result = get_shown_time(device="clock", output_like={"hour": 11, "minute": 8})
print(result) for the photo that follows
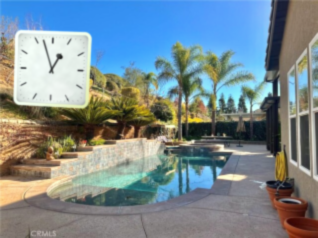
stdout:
{"hour": 12, "minute": 57}
